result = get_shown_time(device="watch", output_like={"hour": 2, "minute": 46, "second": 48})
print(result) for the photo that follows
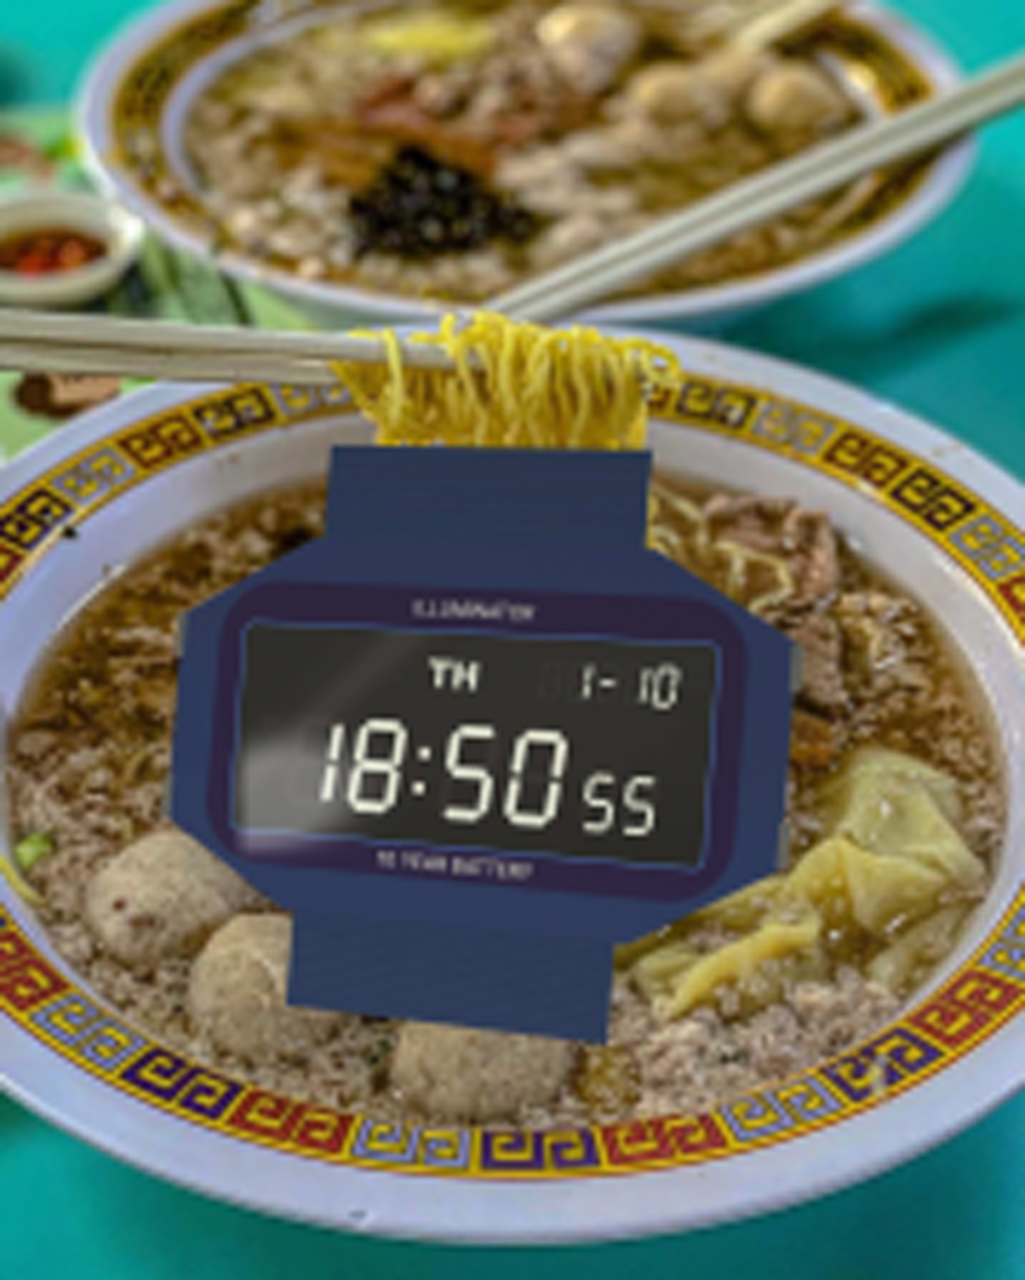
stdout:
{"hour": 18, "minute": 50, "second": 55}
